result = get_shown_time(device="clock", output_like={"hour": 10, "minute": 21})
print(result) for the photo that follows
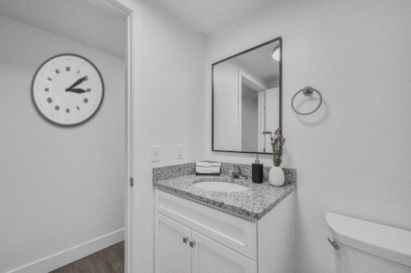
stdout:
{"hour": 3, "minute": 9}
